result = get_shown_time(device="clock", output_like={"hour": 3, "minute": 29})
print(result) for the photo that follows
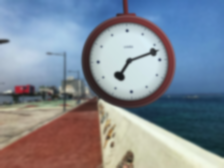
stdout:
{"hour": 7, "minute": 12}
